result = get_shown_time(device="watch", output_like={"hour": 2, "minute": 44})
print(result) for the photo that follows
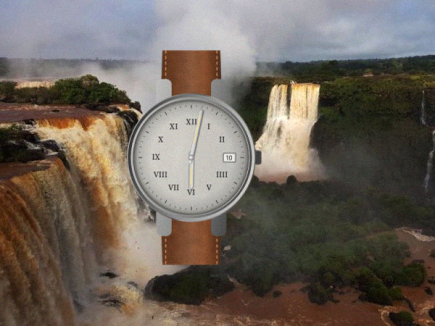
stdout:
{"hour": 6, "minute": 2}
